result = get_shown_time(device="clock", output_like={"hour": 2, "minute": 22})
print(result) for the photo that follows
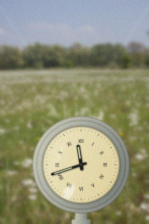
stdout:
{"hour": 11, "minute": 42}
